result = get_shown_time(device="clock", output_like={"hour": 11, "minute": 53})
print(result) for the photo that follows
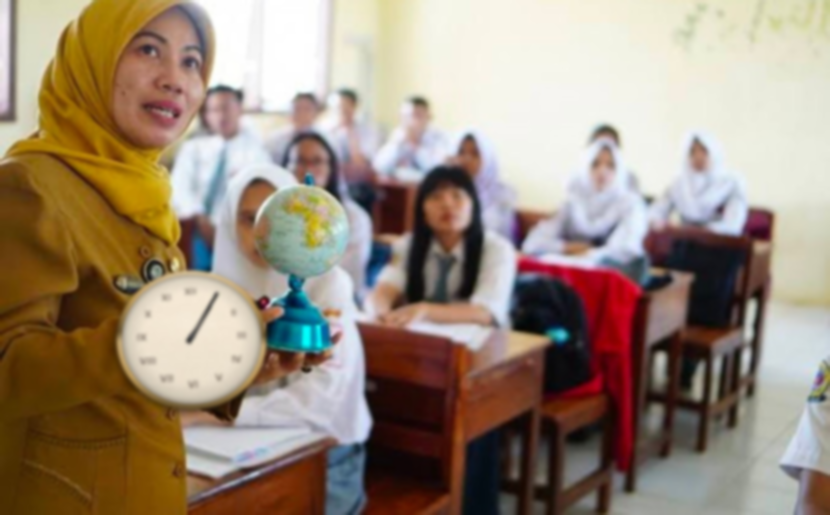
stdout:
{"hour": 1, "minute": 5}
